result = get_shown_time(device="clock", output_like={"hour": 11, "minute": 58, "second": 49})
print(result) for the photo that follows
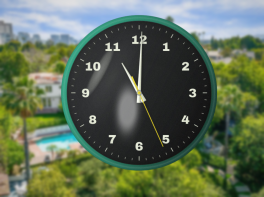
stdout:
{"hour": 11, "minute": 0, "second": 26}
